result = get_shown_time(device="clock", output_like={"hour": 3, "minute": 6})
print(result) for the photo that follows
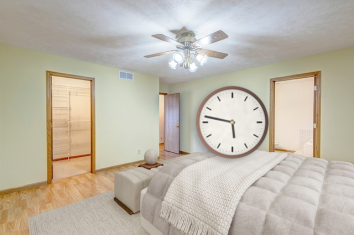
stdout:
{"hour": 5, "minute": 47}
